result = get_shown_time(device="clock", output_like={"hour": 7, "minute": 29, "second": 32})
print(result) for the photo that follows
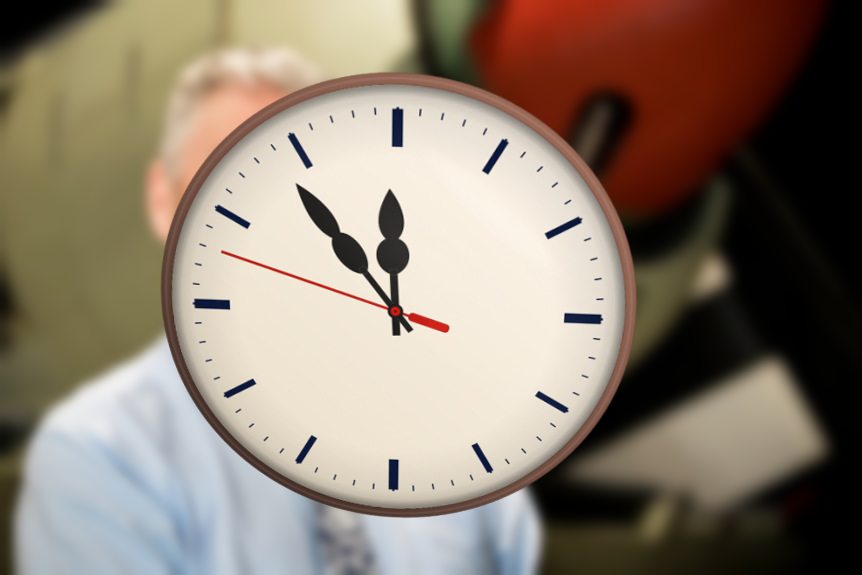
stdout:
{"hour": 11, "minute": 53, "second": 48}
